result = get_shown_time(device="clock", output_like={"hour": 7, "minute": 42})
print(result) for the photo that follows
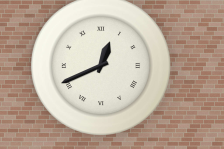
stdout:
{"hour": 12, "minute": 41}
